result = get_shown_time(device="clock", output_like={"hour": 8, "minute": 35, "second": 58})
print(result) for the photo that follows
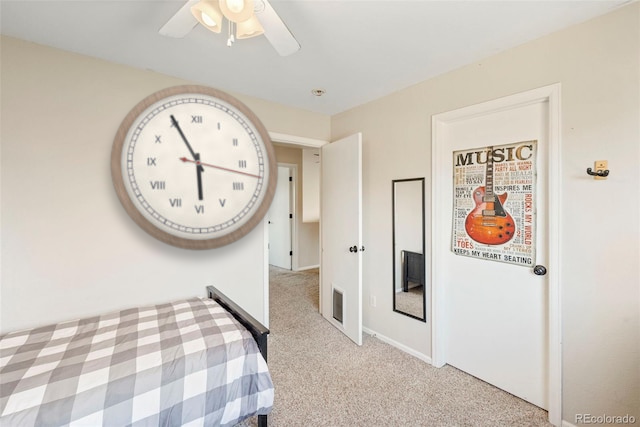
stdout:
{"hour": 5, "minute": 55, "second": 17}
